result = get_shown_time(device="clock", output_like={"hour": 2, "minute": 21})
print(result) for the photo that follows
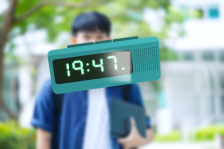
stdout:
{"hour": 19, "minute": 47}
